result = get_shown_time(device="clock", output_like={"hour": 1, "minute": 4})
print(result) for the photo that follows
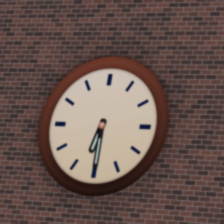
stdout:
{"hour": 6, "minute": 30}
